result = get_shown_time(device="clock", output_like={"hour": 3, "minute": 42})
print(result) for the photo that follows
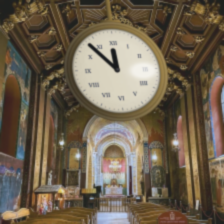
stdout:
{"hour": 11, "minute": 53}
